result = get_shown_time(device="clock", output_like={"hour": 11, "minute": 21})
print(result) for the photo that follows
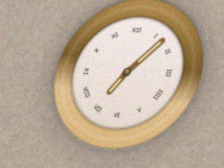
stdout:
{"hour": 7, "minute": 7}
